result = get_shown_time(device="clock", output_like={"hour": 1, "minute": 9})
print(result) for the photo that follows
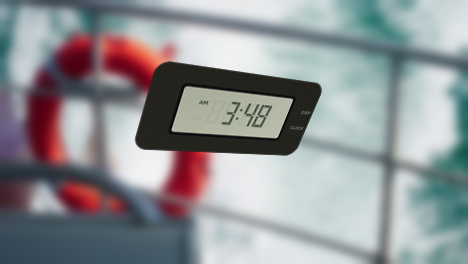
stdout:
{"hour": 3, "minute": 48}
